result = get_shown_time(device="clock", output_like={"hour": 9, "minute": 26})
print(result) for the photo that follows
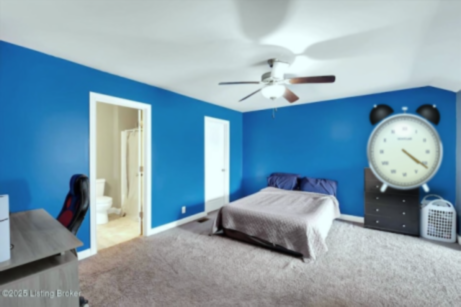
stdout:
{"hour": 4, "minute": 21}
